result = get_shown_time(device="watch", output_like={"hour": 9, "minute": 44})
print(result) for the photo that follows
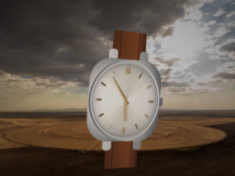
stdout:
{"hour": 5, "minute": 54}
